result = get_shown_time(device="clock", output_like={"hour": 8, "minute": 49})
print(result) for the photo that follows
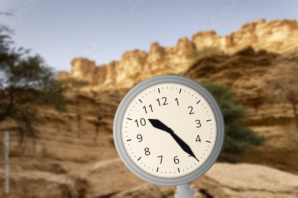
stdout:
{"hour": 10, "minute": 25}
